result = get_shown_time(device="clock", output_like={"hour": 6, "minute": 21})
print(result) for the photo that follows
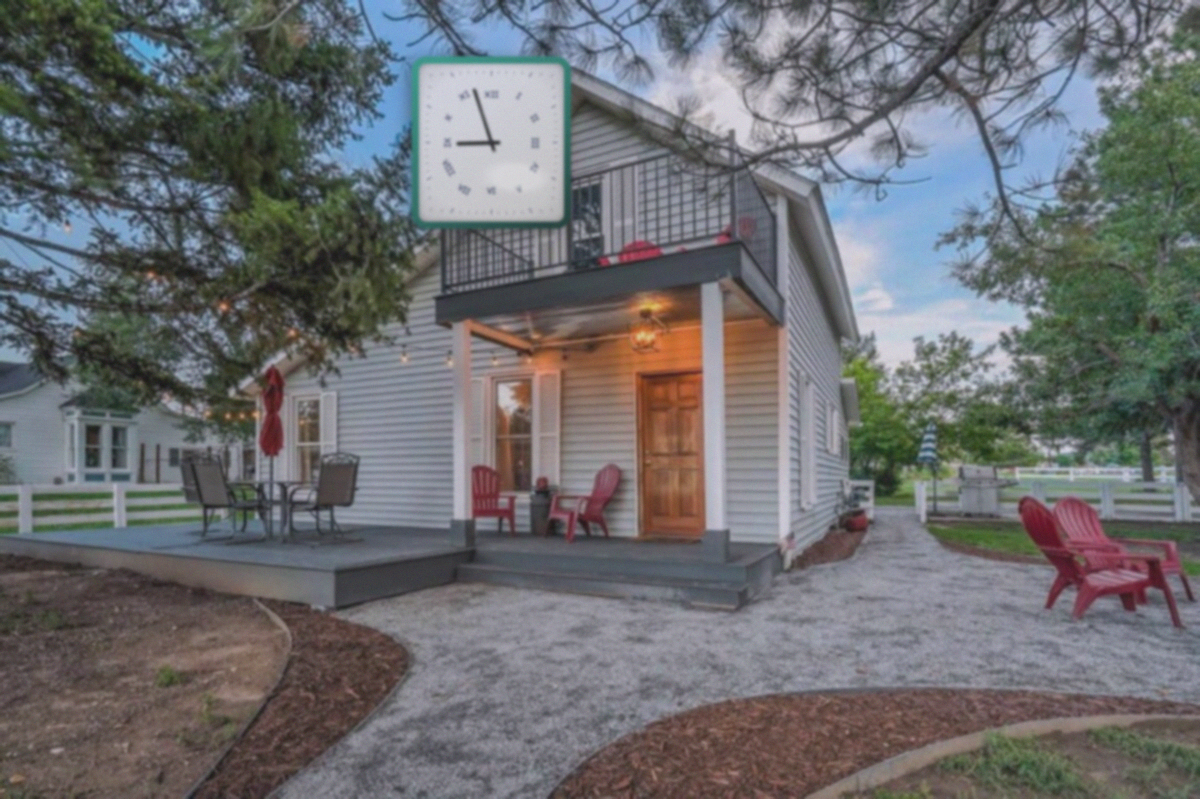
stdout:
{"hour": 8, "minute": 57}
